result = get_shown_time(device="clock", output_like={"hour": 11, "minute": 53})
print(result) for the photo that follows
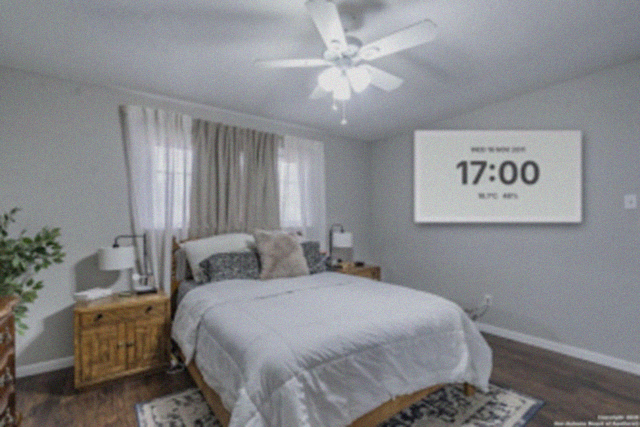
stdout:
{"hour": 17, "minute": 0}
